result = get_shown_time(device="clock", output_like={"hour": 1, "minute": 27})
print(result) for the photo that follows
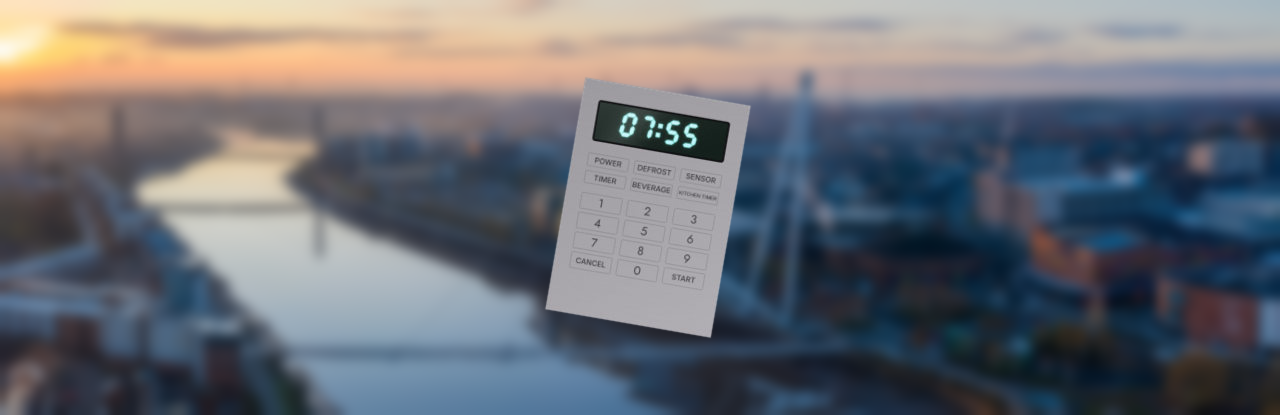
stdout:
{"hour": 7, "minute": 55}
